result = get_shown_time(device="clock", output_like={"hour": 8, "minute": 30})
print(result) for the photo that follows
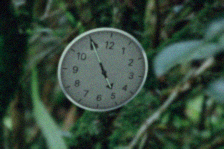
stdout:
{"hour": 4, "minute": 55}
